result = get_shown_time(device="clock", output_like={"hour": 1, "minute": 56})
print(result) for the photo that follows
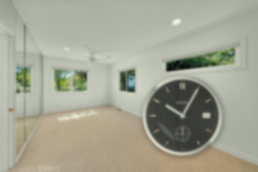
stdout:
{"hour": 10, "minute": 5}
